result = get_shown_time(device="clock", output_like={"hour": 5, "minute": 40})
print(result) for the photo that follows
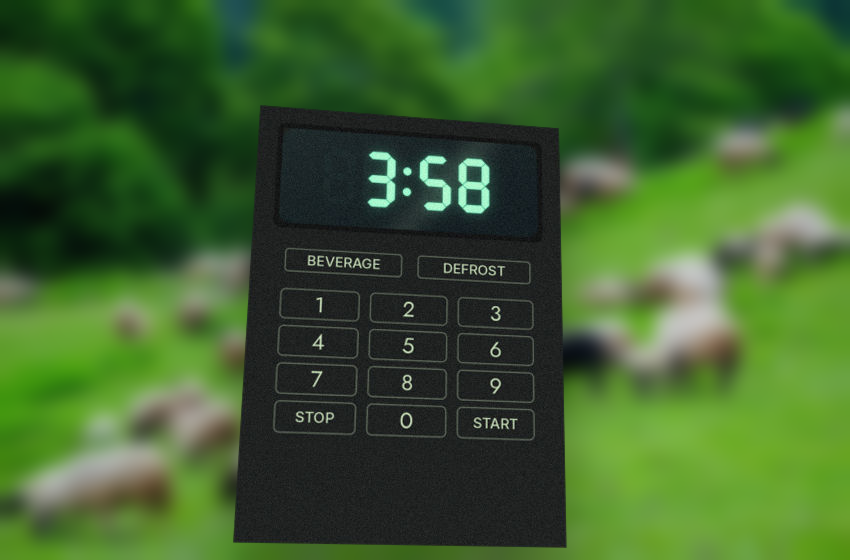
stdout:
{"hour": 3, "minute": 58}
